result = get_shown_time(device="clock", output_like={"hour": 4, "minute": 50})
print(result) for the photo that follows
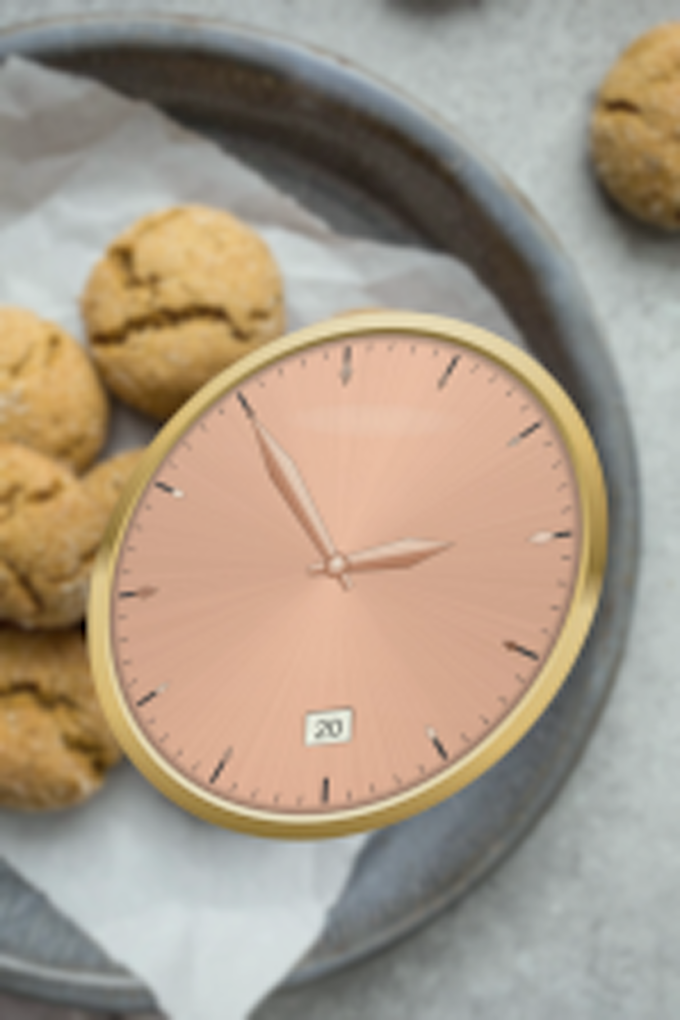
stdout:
{"hour": 2, "minute": 55}
